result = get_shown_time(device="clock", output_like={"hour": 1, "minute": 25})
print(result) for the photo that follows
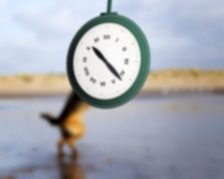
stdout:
{"hour": 10, "minute": 22}
